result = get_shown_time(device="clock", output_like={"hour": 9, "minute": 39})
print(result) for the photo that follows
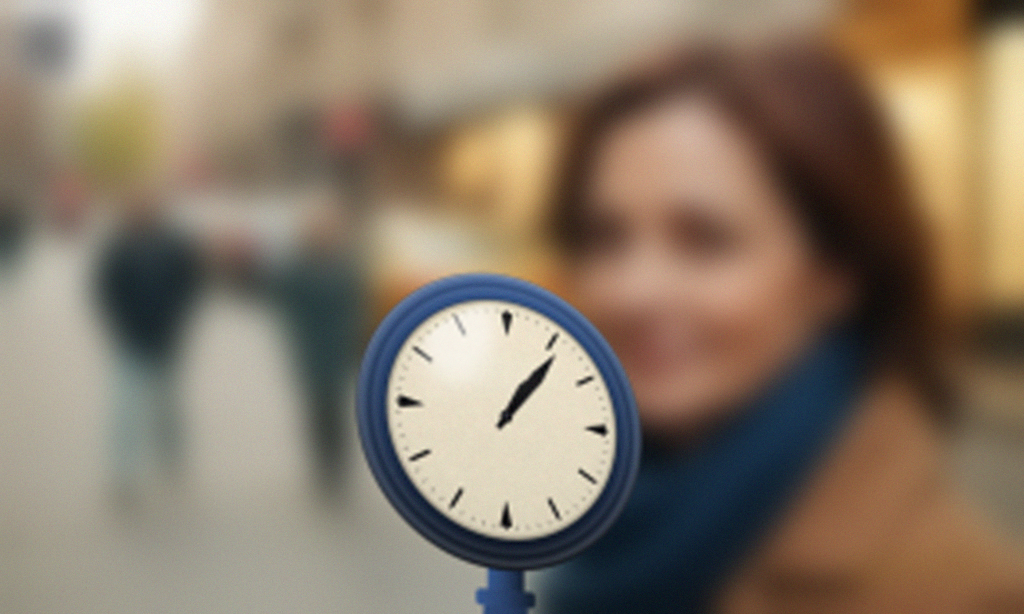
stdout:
{"hour": 1, "minute": 6}
